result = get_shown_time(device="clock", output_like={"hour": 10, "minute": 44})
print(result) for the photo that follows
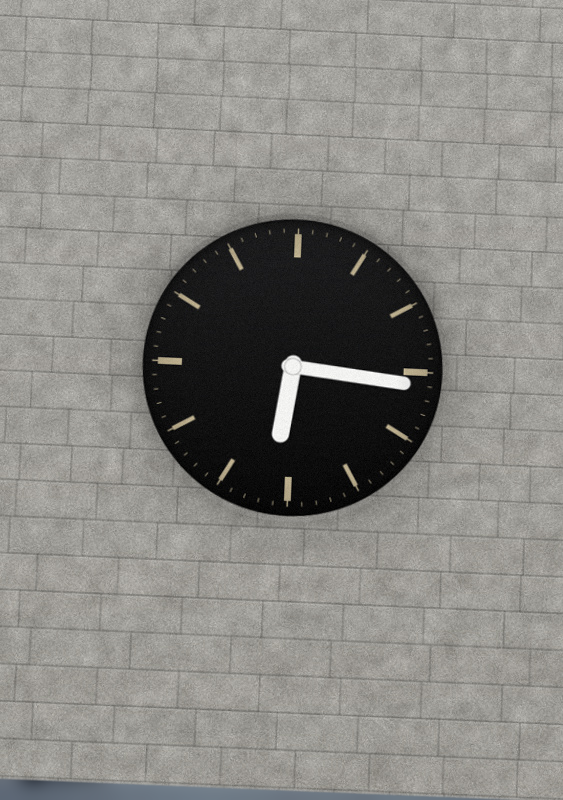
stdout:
{"hour": 6, "minute": 16}
